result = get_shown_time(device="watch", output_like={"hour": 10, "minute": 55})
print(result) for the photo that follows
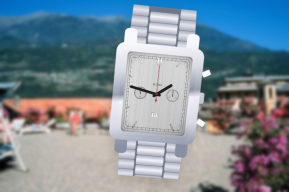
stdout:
{"hour": 1, "minute": 47}
